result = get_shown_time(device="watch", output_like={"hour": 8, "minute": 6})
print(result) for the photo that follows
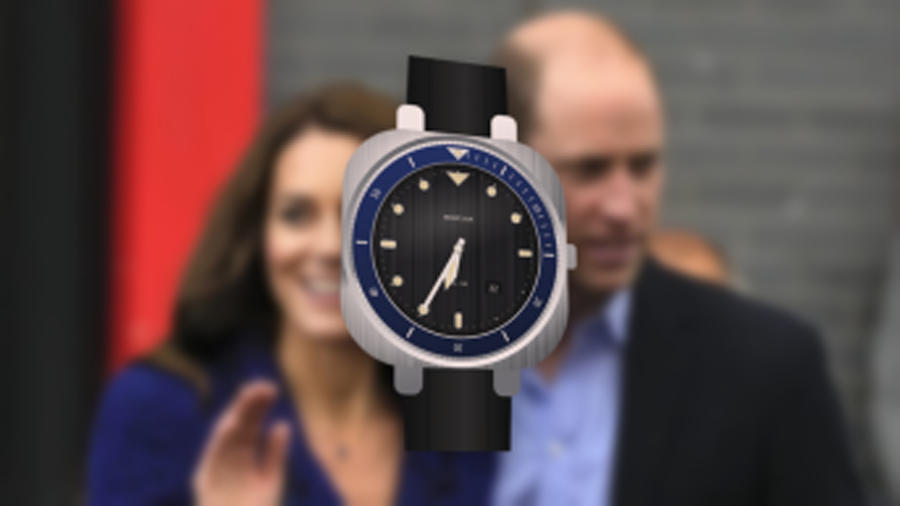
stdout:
{"hour": 6, "minute": 35}
